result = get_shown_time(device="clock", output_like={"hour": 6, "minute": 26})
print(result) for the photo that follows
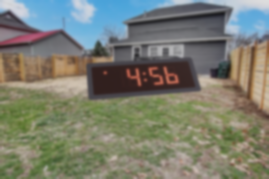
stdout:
{"hour": 4, "minute": 56}
